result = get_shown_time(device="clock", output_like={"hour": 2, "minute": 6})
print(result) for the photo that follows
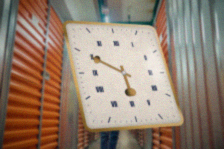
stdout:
{"hour": 5, "minute": 50}
